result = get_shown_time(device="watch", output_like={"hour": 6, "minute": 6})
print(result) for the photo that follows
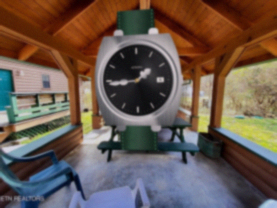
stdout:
{"hour": 1, "minute": 44}
